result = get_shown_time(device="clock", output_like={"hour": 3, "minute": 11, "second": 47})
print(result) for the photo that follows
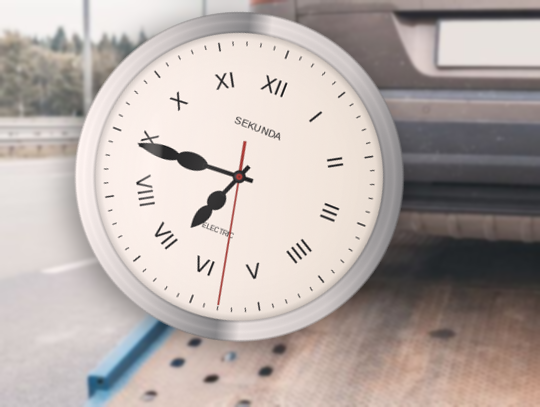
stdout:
{"hour": 6, "minute": 44, "second": 28}
